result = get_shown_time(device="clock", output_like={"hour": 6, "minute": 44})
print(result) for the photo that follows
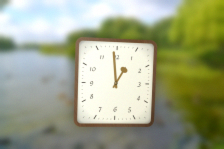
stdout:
{"hour": 12, "minute": 59}
